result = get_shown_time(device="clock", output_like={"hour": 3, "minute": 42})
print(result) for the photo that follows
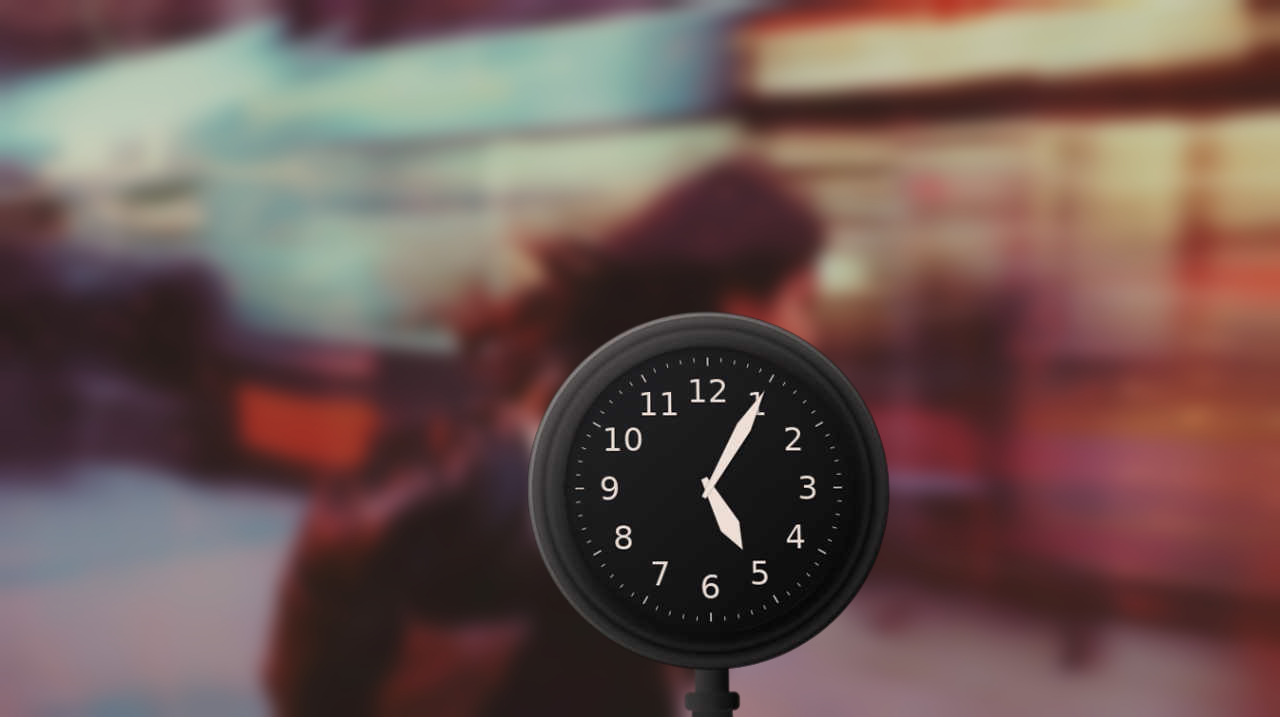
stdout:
{"hour": 5, "minute": 5}
